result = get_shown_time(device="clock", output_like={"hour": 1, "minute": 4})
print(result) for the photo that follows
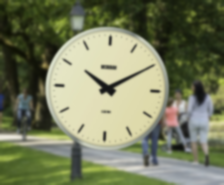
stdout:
{"hour": 10, "minute": 10}
